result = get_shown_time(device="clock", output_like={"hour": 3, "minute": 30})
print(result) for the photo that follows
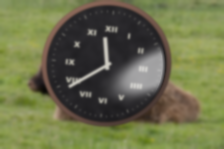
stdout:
{"hour": 11, "minute": 39}
